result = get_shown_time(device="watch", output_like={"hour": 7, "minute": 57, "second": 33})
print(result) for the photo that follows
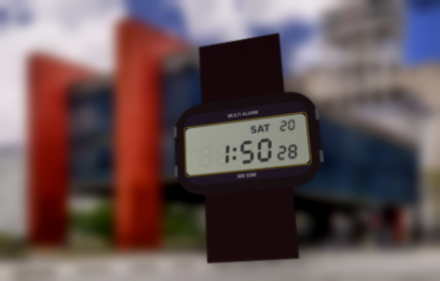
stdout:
{"hour": 1, "minute": 50, "second": 28}
